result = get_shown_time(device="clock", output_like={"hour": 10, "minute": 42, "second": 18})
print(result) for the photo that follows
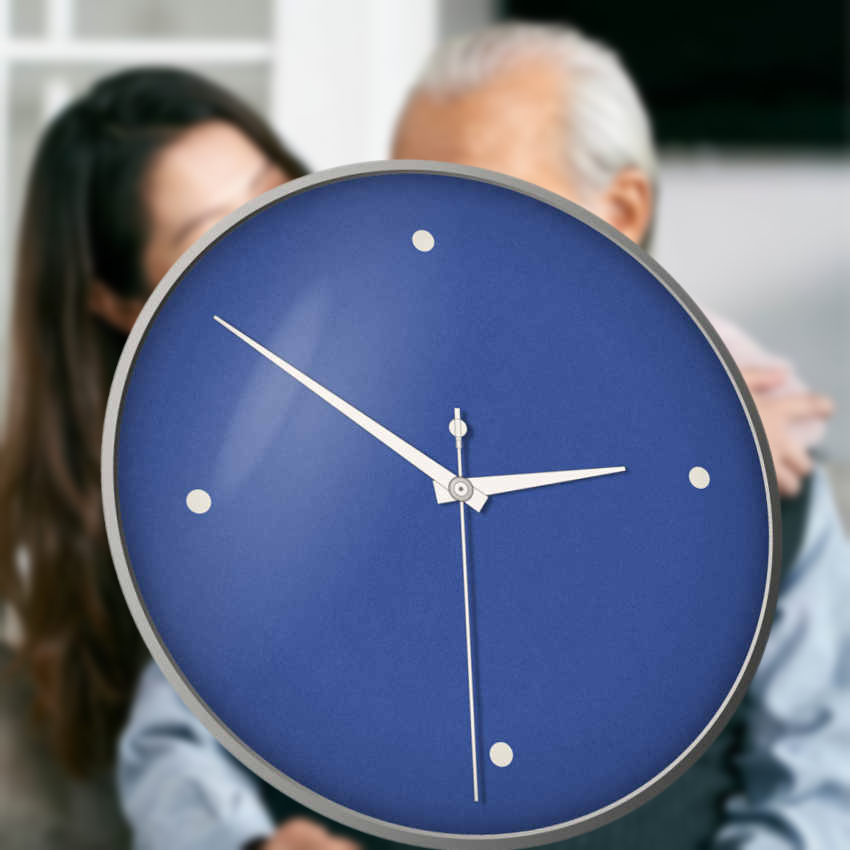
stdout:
{"hour": 2, "minute": 51, "second": 31}
